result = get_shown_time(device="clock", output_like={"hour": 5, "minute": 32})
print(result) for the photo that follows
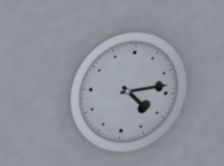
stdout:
{"hour": 4, "minute": 13}
